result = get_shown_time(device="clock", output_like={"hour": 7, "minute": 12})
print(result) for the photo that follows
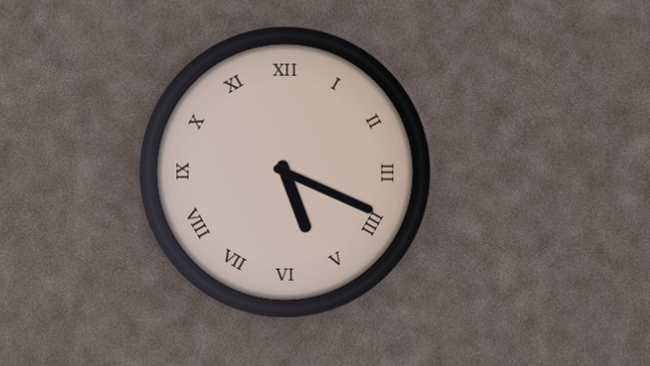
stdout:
{"hour": 5, "minute": 19}
